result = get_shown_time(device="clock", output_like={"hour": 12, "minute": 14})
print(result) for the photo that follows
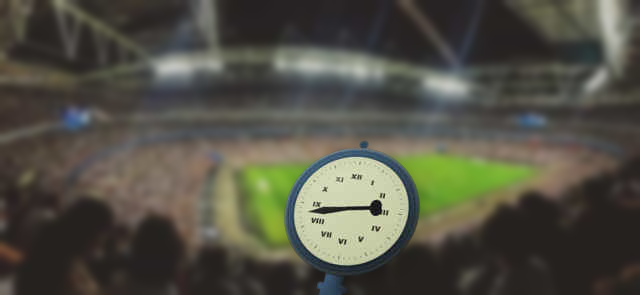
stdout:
{"hour": 2, "minute": 43}
